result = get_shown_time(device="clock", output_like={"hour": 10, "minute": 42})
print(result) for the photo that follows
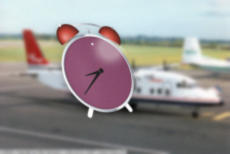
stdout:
{"hour": 8, "minute": 38}
